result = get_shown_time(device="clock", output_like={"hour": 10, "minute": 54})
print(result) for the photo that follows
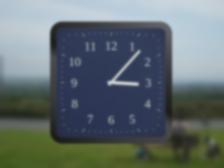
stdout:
{"hour": 3, "minute": 7}
